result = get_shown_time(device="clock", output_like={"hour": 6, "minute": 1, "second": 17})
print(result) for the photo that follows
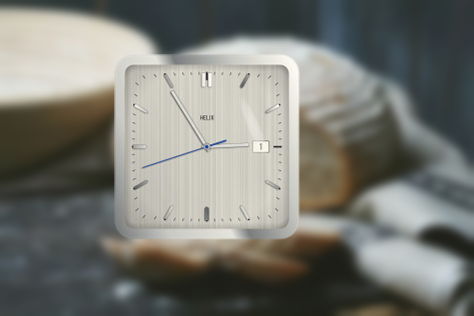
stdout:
{"hour": 2, "minute": 54, "second": 42}
